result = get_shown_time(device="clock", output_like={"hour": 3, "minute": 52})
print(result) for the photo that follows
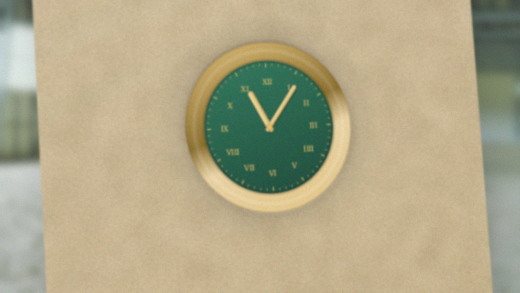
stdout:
{"hour": 11, "minute": 6}
